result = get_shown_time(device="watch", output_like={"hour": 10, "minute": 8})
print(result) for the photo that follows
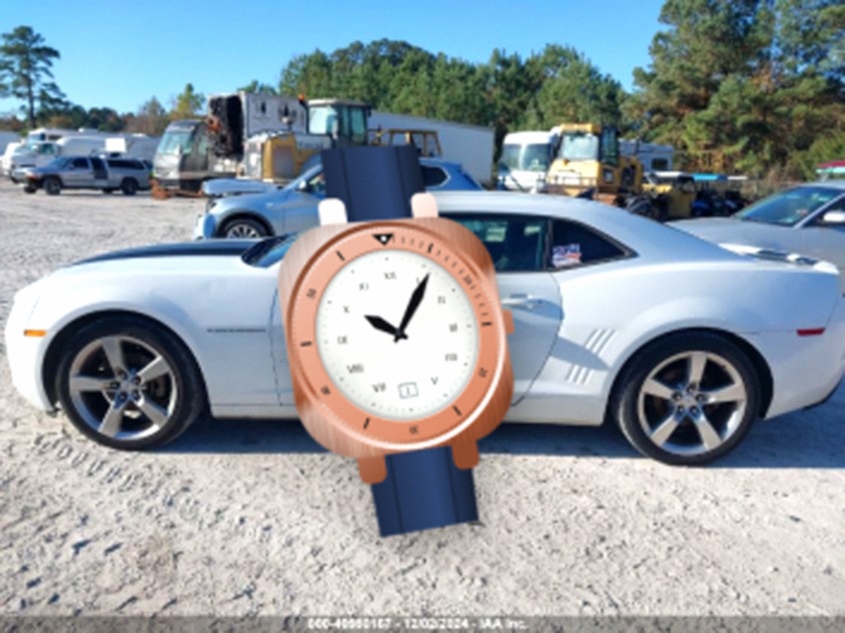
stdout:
{"hour": 10, "minute": 6}
